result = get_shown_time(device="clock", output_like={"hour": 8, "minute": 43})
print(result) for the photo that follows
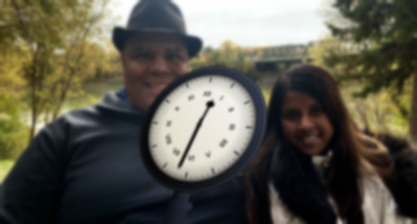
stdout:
{"hour": 12, "minute": 32}
